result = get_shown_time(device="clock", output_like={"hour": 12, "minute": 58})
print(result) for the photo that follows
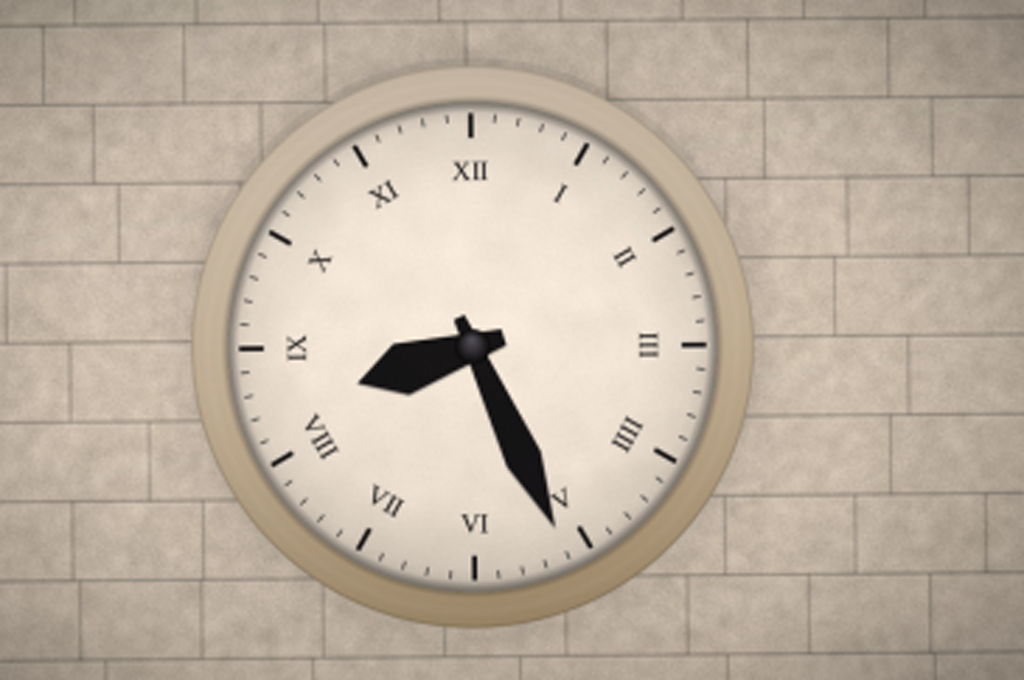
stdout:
{"hour": 8, "minute": 26}
